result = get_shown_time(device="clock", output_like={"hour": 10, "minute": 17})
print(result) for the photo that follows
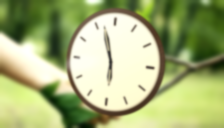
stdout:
{"hour": 5, "minute": 57}
